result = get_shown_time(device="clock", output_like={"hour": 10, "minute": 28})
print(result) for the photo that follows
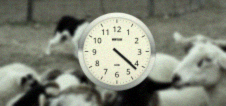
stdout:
{"hour": 4, "minute": 22}
